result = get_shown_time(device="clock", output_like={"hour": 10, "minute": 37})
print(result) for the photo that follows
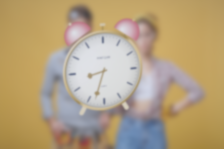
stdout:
{"hour": 8, "minute": 33}
